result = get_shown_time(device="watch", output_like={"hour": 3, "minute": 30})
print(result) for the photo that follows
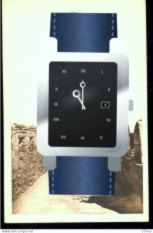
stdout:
{"hour": 11, "minute": 0}
